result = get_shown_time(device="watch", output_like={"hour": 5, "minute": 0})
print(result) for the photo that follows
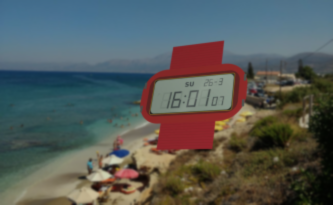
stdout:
{"hour": 16, "minute": 1}
